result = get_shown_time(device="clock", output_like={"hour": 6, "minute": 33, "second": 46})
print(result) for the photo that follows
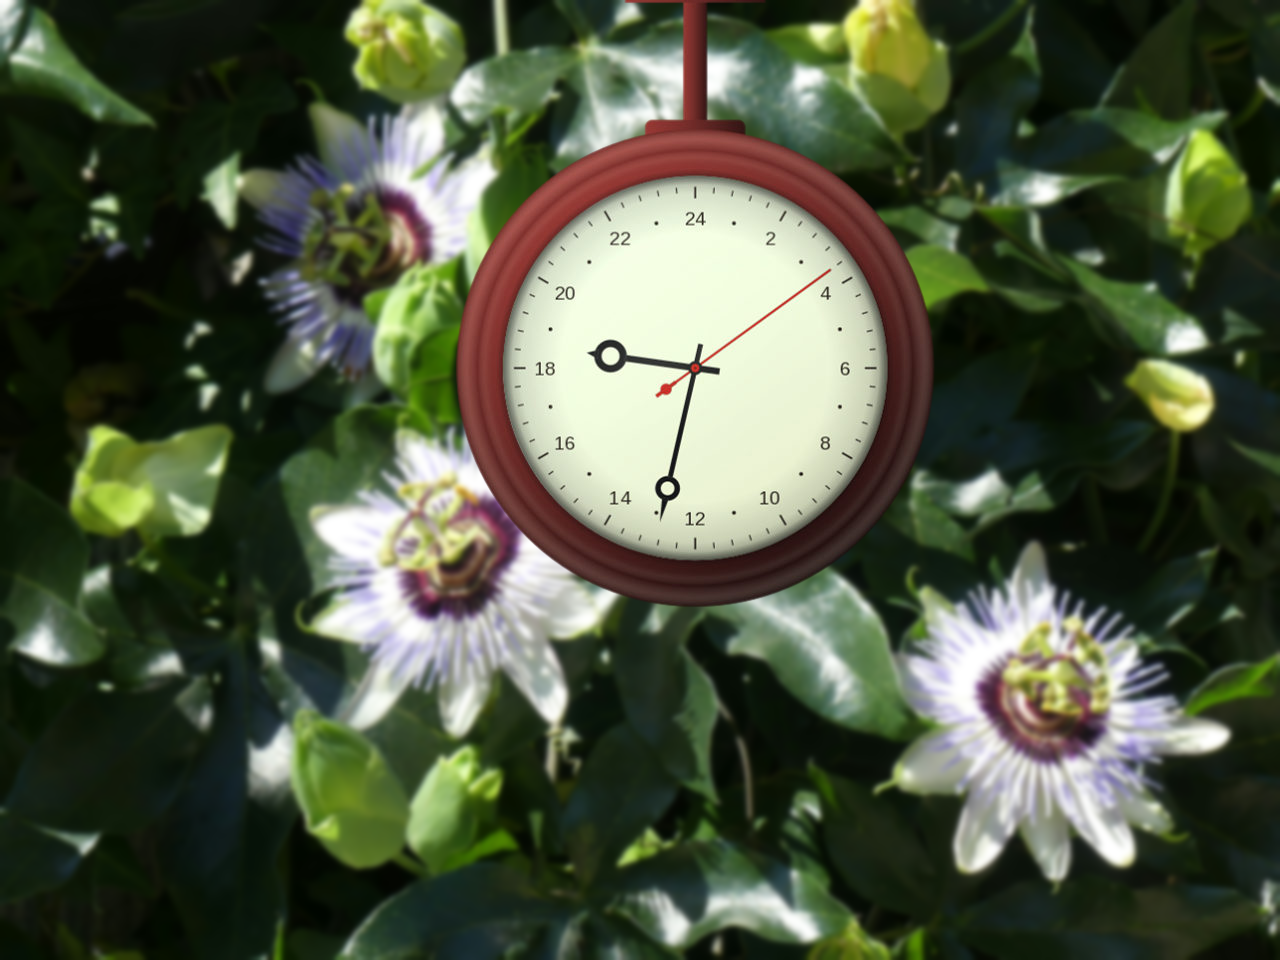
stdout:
{"hour": 18, "minute": 32, "second": 9}
